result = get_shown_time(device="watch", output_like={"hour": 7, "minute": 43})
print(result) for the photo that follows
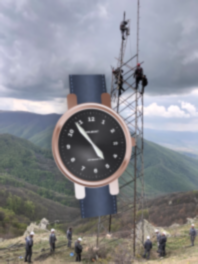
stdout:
{"hour": 4, "minute": 54}
